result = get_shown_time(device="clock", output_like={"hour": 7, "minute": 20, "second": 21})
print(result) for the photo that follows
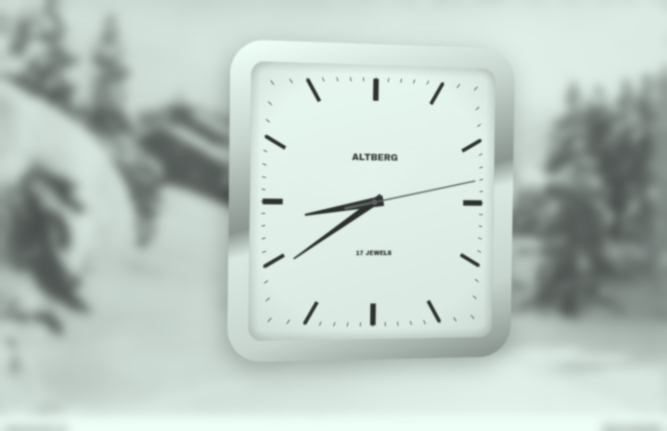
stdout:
{"hour": 8, "minute": 39, "second": 13}
